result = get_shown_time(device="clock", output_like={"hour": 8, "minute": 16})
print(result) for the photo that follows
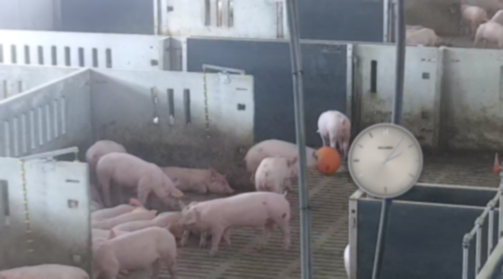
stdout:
{"hour": 2, "minute": 6}
